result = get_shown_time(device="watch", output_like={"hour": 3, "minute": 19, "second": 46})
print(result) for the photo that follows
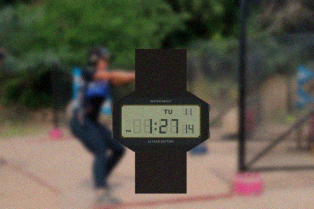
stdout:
{"hour": 1, "minute": 27, "second": 14}
